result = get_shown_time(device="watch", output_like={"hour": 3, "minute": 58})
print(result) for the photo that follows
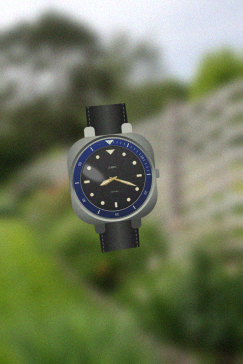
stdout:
{"hour": 8, "minute": 19}
